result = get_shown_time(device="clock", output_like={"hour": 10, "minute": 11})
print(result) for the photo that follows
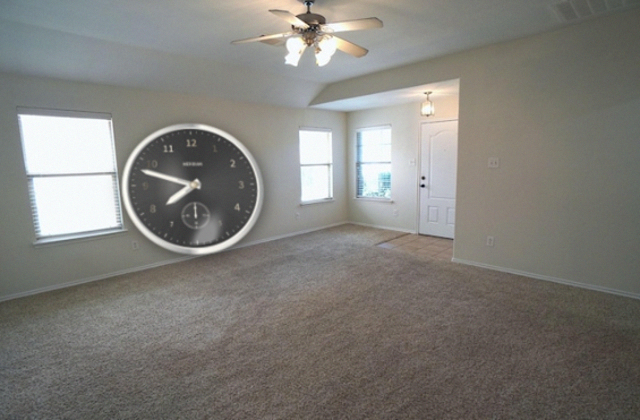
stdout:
{"hour": 7, "minute": 48}
